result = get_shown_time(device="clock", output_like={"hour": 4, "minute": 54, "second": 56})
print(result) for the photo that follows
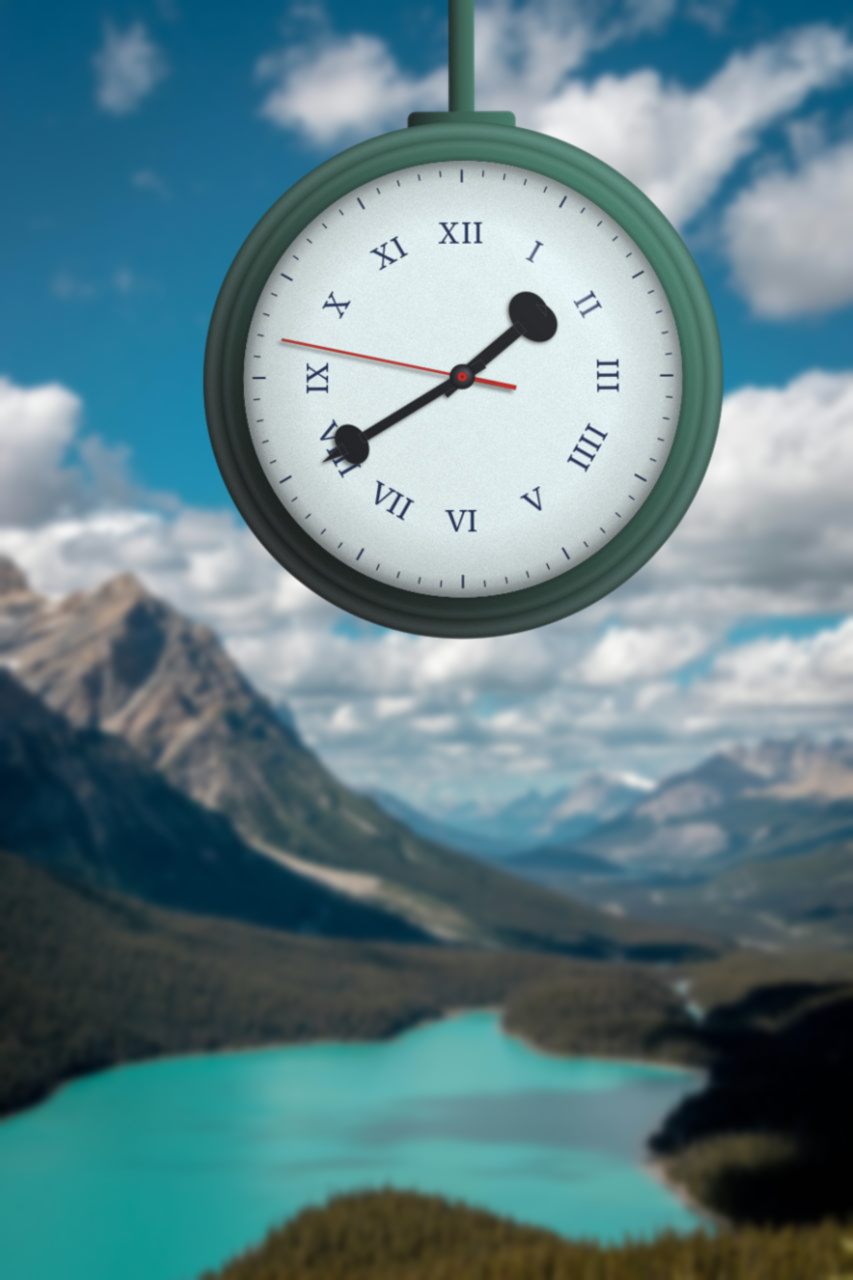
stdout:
{"hour": 1, "minute": 39, "second": 47}
